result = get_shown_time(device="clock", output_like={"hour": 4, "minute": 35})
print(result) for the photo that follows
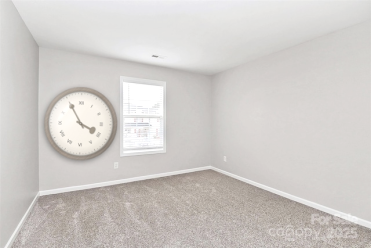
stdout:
{"hour": 3, "minute": 55}
